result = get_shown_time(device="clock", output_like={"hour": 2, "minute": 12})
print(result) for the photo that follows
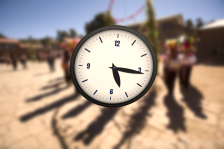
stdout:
{"hour": 5, "minute": 16}
